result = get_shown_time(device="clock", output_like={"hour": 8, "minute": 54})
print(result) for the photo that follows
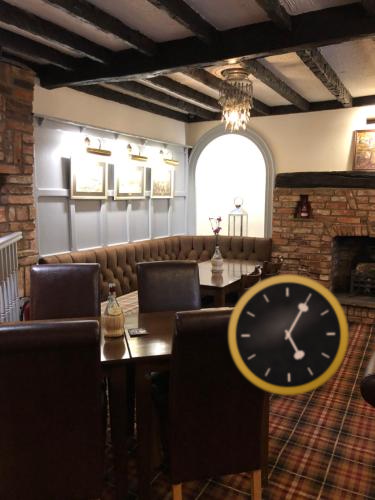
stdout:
{"hour": 5, "minute": 5}
